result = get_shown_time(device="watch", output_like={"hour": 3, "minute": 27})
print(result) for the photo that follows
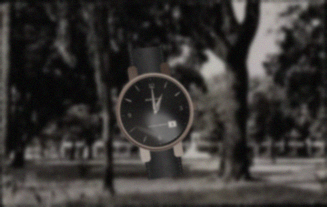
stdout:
{"hour": 1, "minute": 0}
